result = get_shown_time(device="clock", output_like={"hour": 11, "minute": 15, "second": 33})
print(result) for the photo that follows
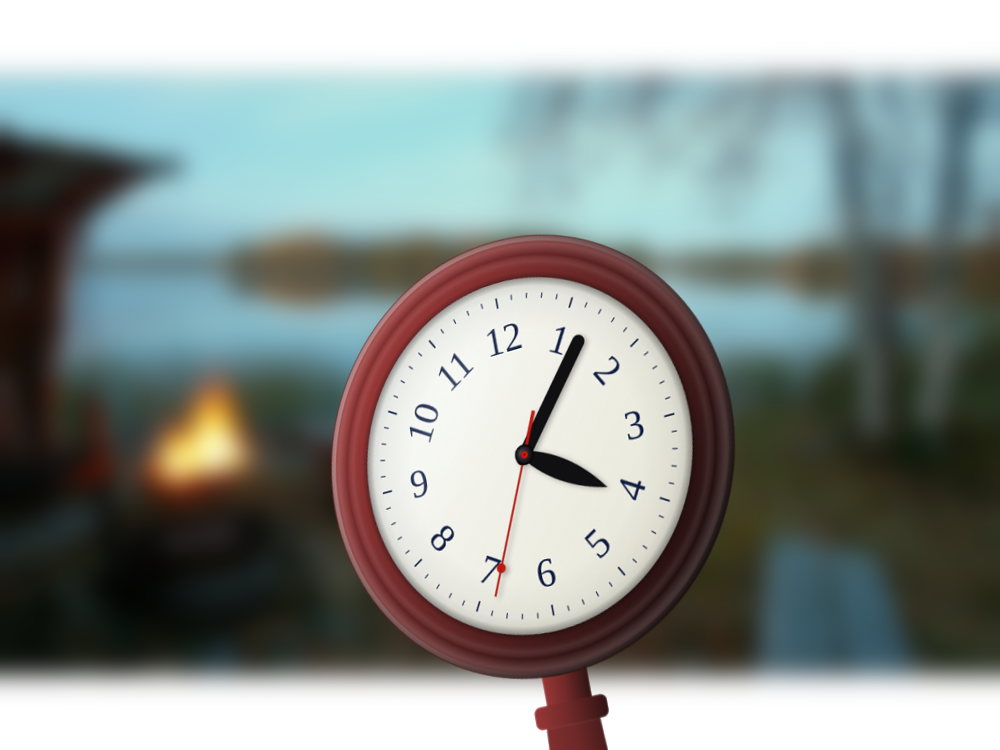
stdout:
{"hour": 4, "minute": 6, "second": 34}
